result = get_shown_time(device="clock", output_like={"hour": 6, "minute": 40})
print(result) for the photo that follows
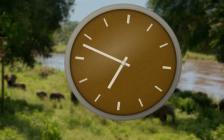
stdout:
{"hour": 6, "minute": 48}
